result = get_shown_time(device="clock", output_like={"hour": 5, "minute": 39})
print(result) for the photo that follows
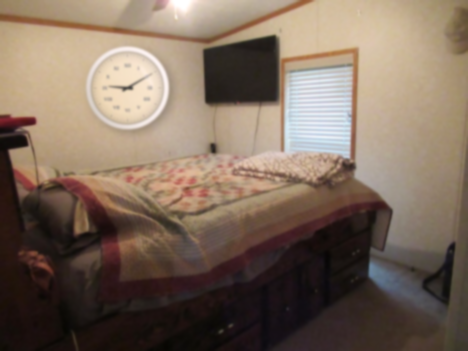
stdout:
{"hour": 9, "minute": 10}
